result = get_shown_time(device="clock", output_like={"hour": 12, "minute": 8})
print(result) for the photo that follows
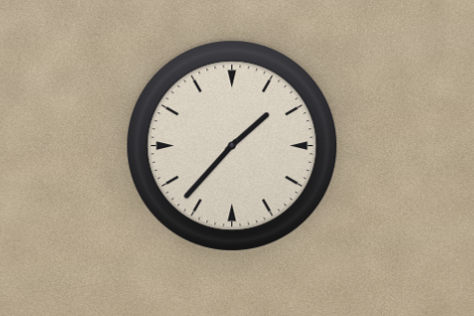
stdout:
{"hour": 1, "minute": 37}
